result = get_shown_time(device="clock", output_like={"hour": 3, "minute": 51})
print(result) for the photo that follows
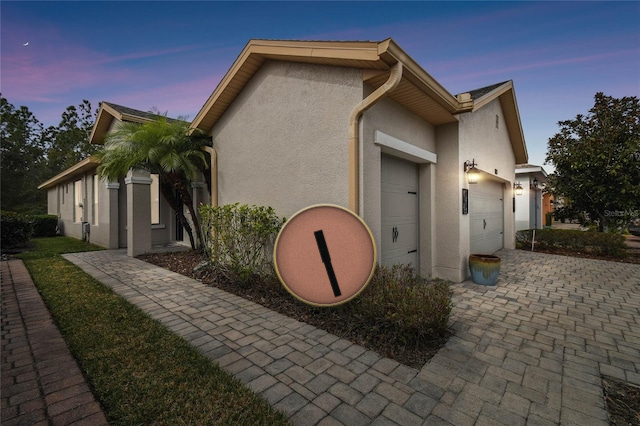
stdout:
{"hour": 11, "minute": 27}
